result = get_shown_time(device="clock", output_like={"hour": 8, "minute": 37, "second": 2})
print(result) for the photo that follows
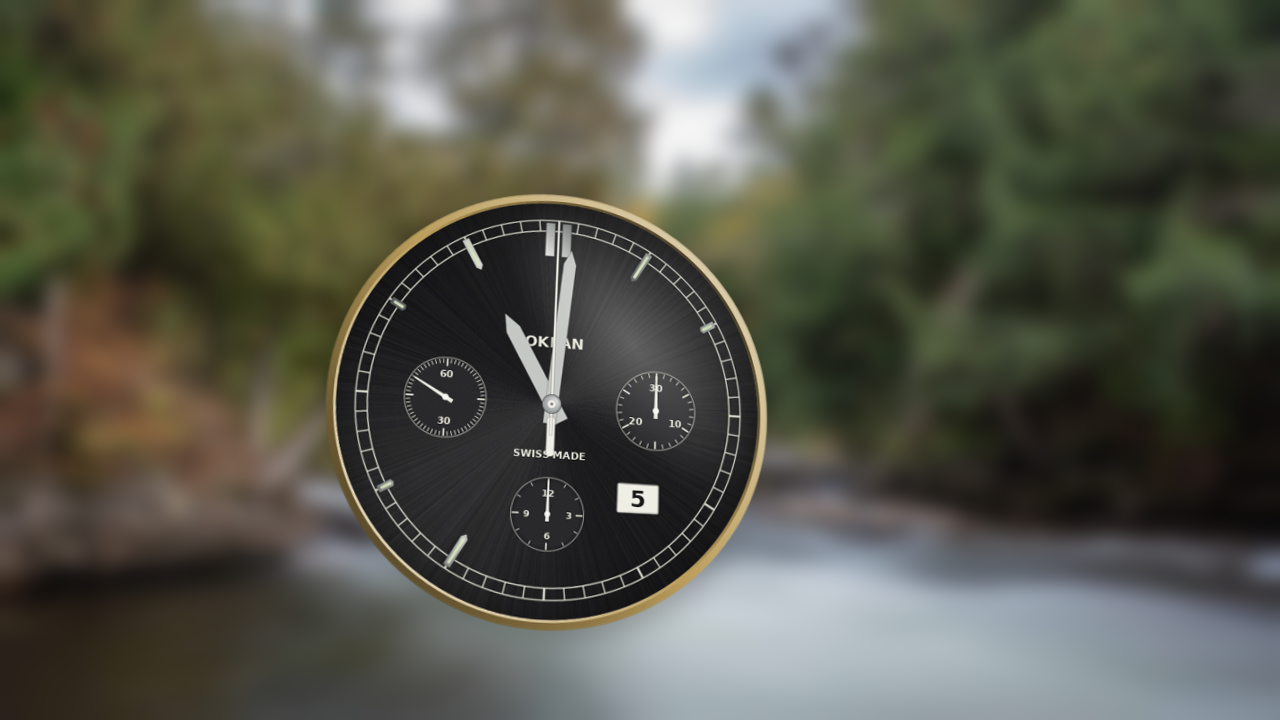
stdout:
{"hour": 11, "minute": 0, "second": 50}
